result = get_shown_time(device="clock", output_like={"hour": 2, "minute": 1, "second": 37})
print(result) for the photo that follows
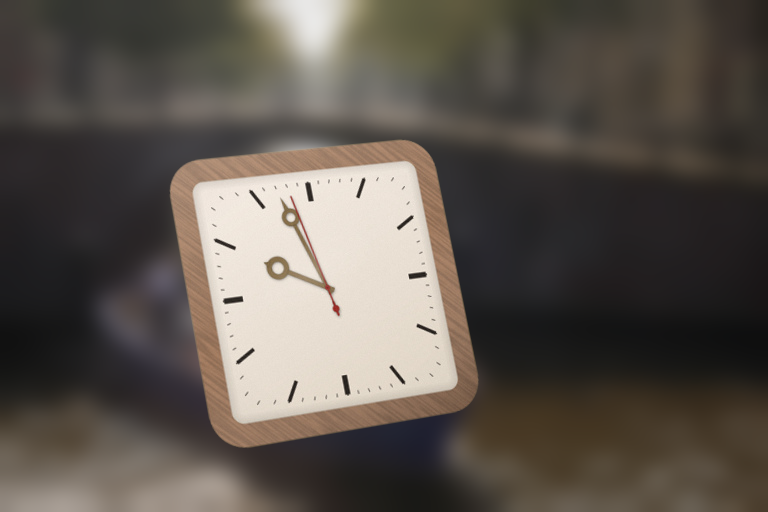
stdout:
{"hour": 9, "minute": 56, "second": 58}
